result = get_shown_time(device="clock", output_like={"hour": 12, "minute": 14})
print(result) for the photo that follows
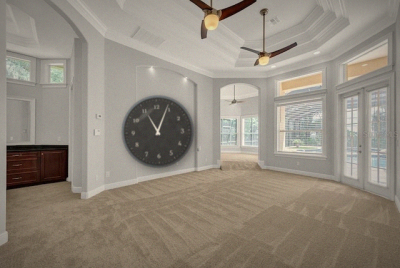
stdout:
{"hour": 11, "minute": 4}
